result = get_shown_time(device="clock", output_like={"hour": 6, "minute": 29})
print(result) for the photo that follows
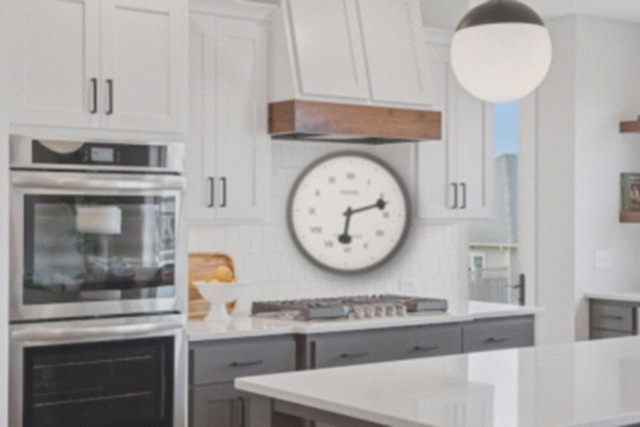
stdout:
{"hour": 6, "minute": 12}
